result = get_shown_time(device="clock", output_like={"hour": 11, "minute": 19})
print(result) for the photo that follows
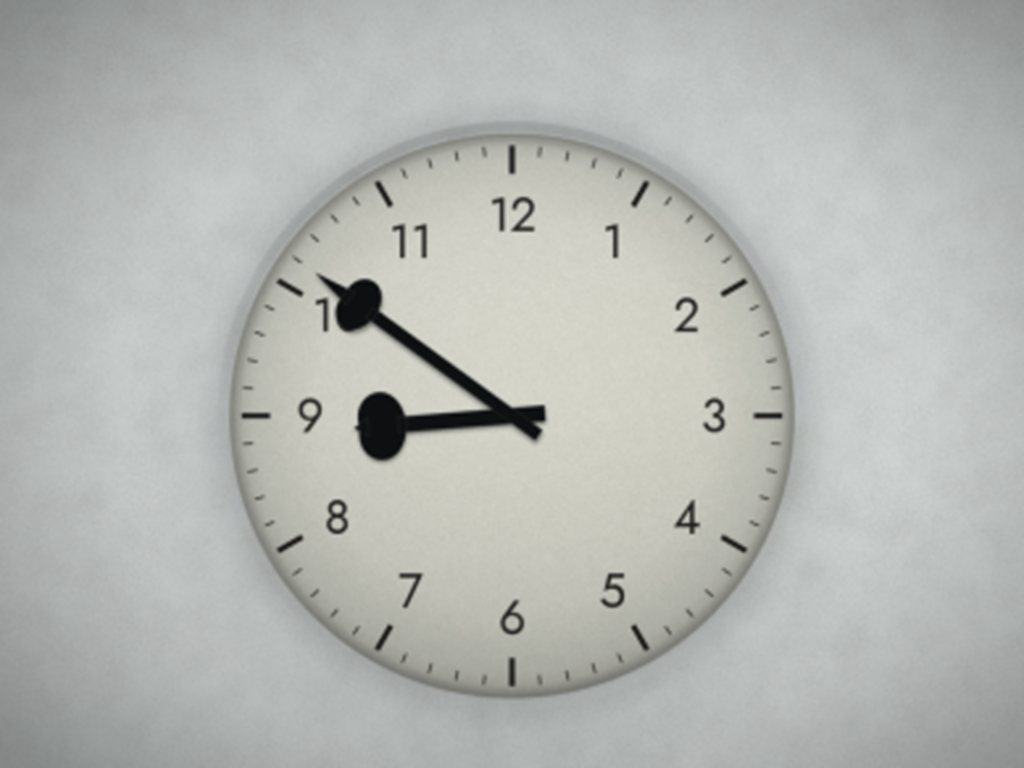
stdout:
{"hour": 8, "minute": 51}
